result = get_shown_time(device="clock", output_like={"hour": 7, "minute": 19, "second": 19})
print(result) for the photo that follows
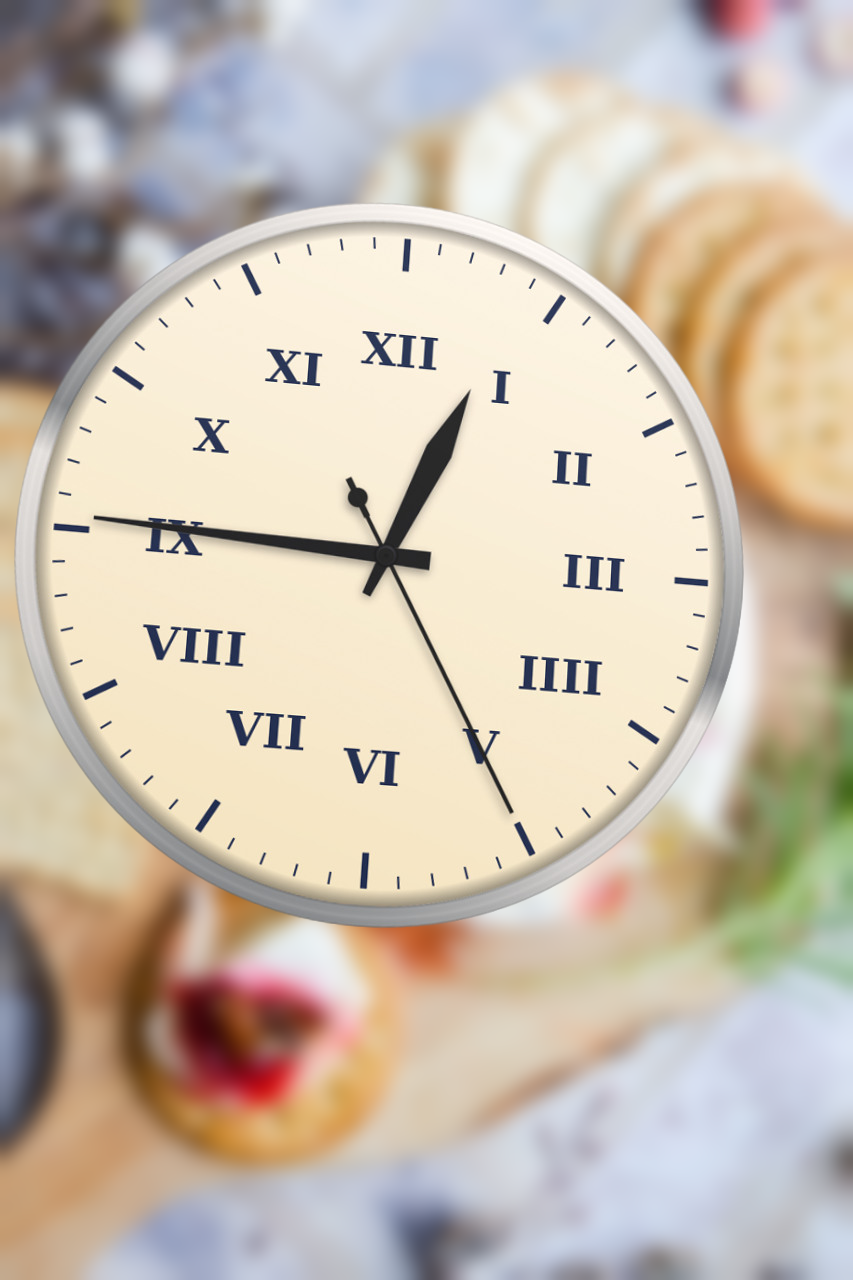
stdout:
{"hour": 12, "minute": 45, "second": 25}
